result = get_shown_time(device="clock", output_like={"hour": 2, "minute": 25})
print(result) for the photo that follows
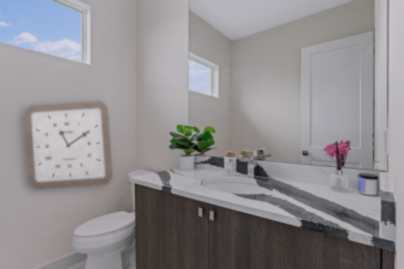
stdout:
{"hour": 11, "minute": 10}
